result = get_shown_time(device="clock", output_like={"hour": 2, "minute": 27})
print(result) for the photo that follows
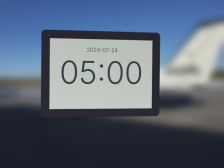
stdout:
{"hour": 5, "minute": 0}
